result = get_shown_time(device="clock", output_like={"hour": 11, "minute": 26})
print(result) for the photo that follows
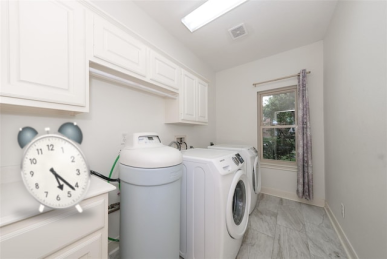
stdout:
{"hour": 5, "minute": 22}
